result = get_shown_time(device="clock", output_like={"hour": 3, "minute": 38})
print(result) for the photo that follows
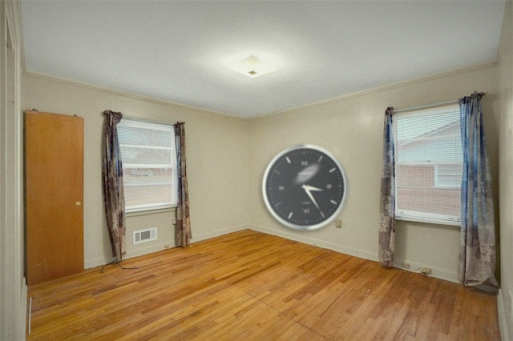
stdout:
{"hour": 3, "minute": 25}
